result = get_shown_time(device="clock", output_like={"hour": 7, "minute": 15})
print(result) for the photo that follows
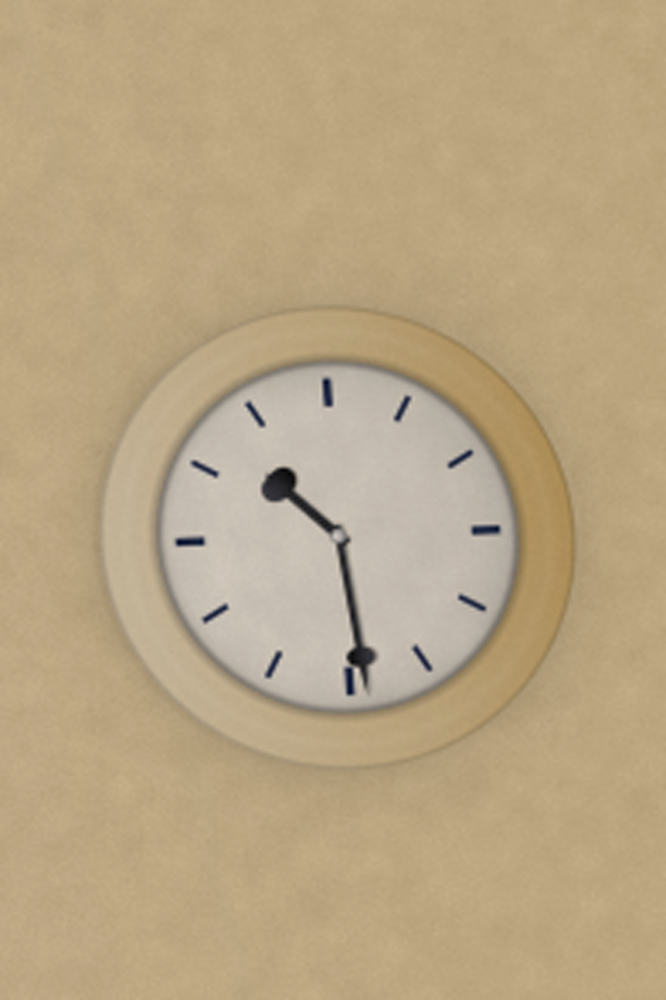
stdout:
{"hour": 10, "minute": 29}
